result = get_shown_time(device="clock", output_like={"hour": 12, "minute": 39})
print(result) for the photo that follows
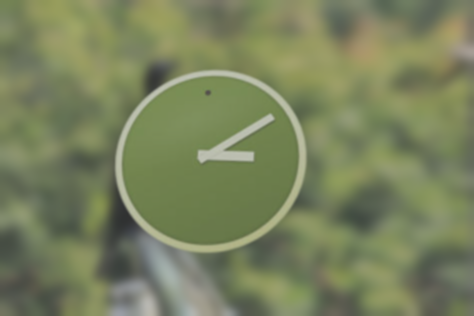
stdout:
{"hour": 3, "minute": 10}
